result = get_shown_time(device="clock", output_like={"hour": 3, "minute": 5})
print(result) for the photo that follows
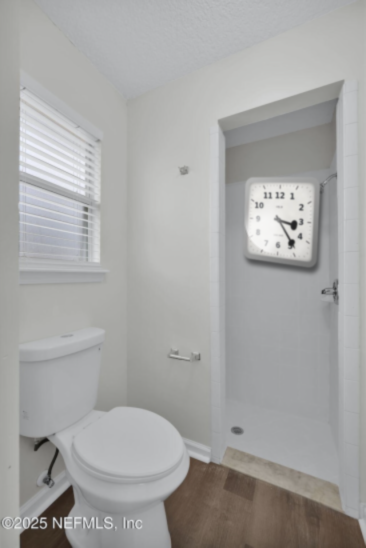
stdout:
{"hour": 3, "minute": 24}
